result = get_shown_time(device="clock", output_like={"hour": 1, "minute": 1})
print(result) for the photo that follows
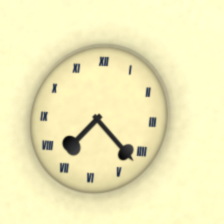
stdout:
{"hour": 7, "minute": 22}
